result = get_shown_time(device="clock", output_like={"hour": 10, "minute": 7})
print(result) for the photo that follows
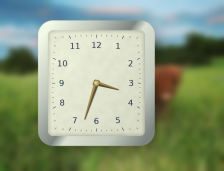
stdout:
{"hour": 3, "minute": 33}
